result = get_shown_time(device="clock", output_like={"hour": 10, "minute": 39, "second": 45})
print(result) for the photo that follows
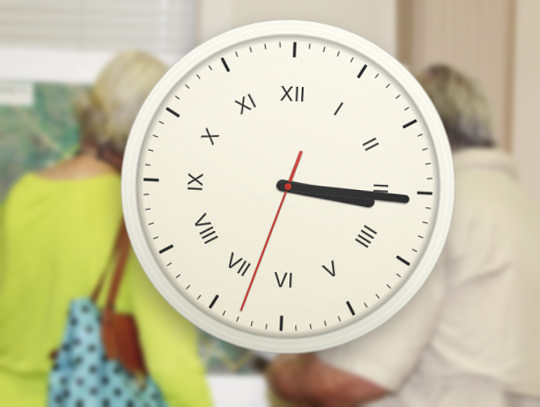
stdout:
{"hour": 3, "minute": 15, "second": 33}
